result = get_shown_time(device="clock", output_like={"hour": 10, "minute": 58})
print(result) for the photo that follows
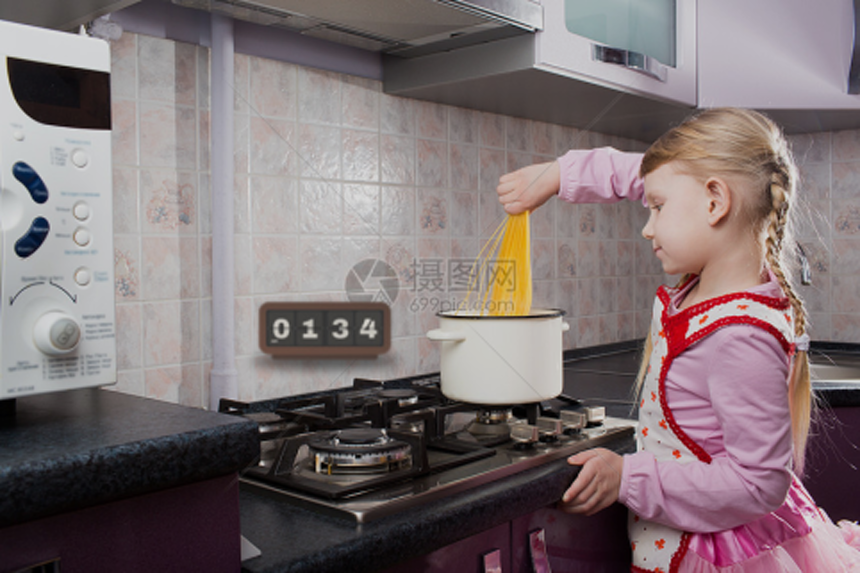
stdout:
{"hour": 1, "minute": 34}
